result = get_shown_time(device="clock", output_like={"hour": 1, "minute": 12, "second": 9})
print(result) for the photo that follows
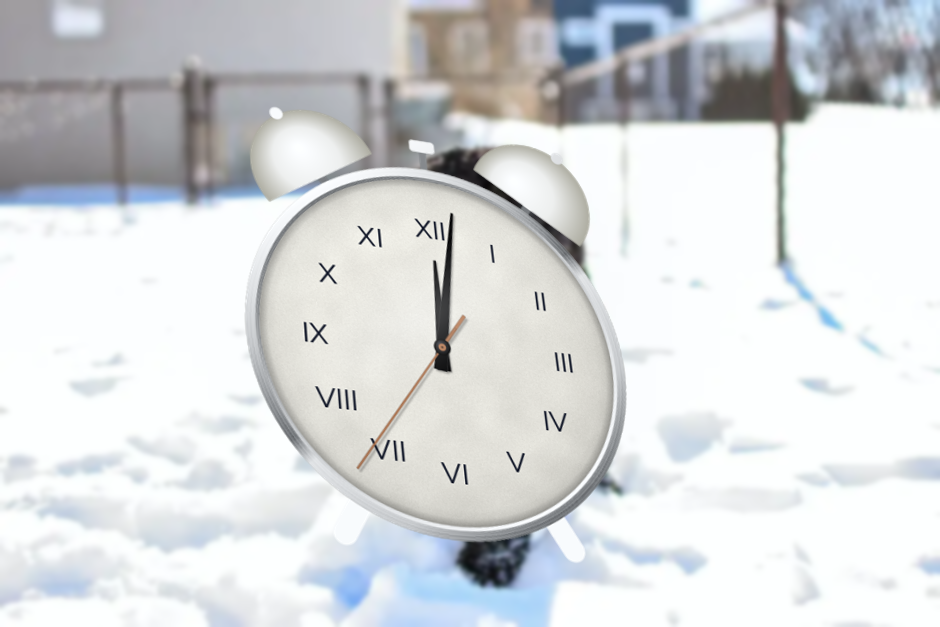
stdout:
{"hour": 12, "minute": 1, "second": 36}
